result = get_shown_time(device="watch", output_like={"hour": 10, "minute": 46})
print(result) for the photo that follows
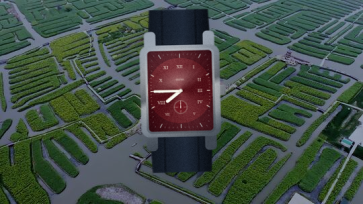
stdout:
{"hour": 7, "minute": 45}
